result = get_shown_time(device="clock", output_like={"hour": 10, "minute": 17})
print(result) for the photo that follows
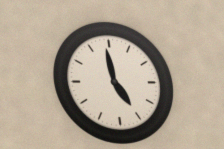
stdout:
{"hour": 4, "minute": 59}
